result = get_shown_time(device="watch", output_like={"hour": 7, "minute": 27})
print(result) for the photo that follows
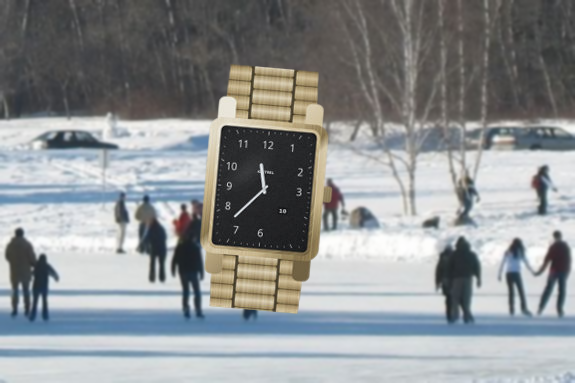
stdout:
{"hour": 11, "minute": 37}
